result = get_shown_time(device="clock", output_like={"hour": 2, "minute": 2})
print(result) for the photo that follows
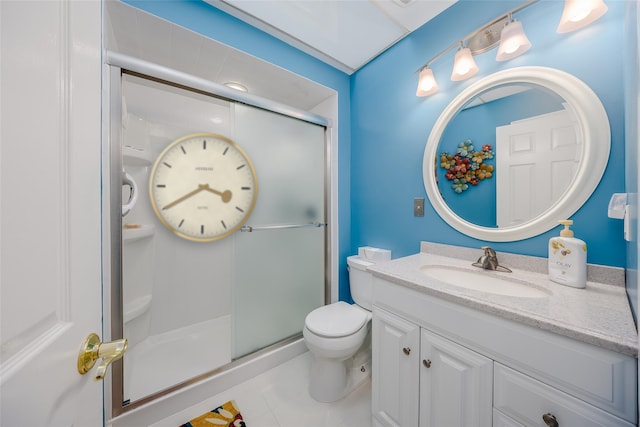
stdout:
{"hour": 3, "minute": 40}
